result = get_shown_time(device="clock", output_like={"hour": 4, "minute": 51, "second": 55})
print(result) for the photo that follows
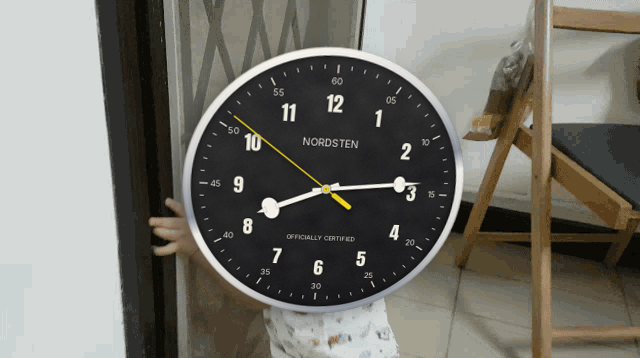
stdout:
{"hour": 8, "minute": 13, "second": 51}
